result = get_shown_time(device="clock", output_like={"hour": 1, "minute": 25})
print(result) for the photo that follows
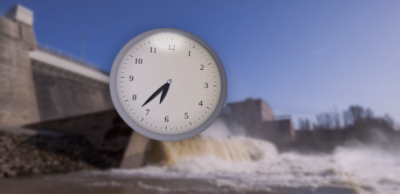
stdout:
{"hour": 6, "minute": 37}
